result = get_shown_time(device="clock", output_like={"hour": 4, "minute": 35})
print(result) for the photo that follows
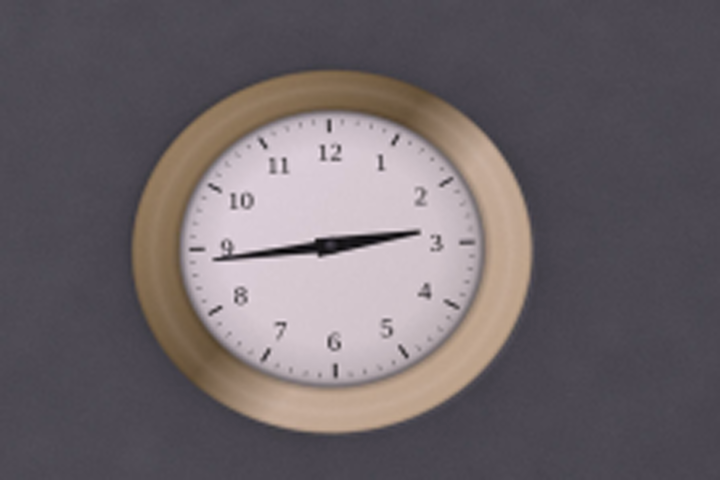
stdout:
{"hour": 2, "minute": 44}
